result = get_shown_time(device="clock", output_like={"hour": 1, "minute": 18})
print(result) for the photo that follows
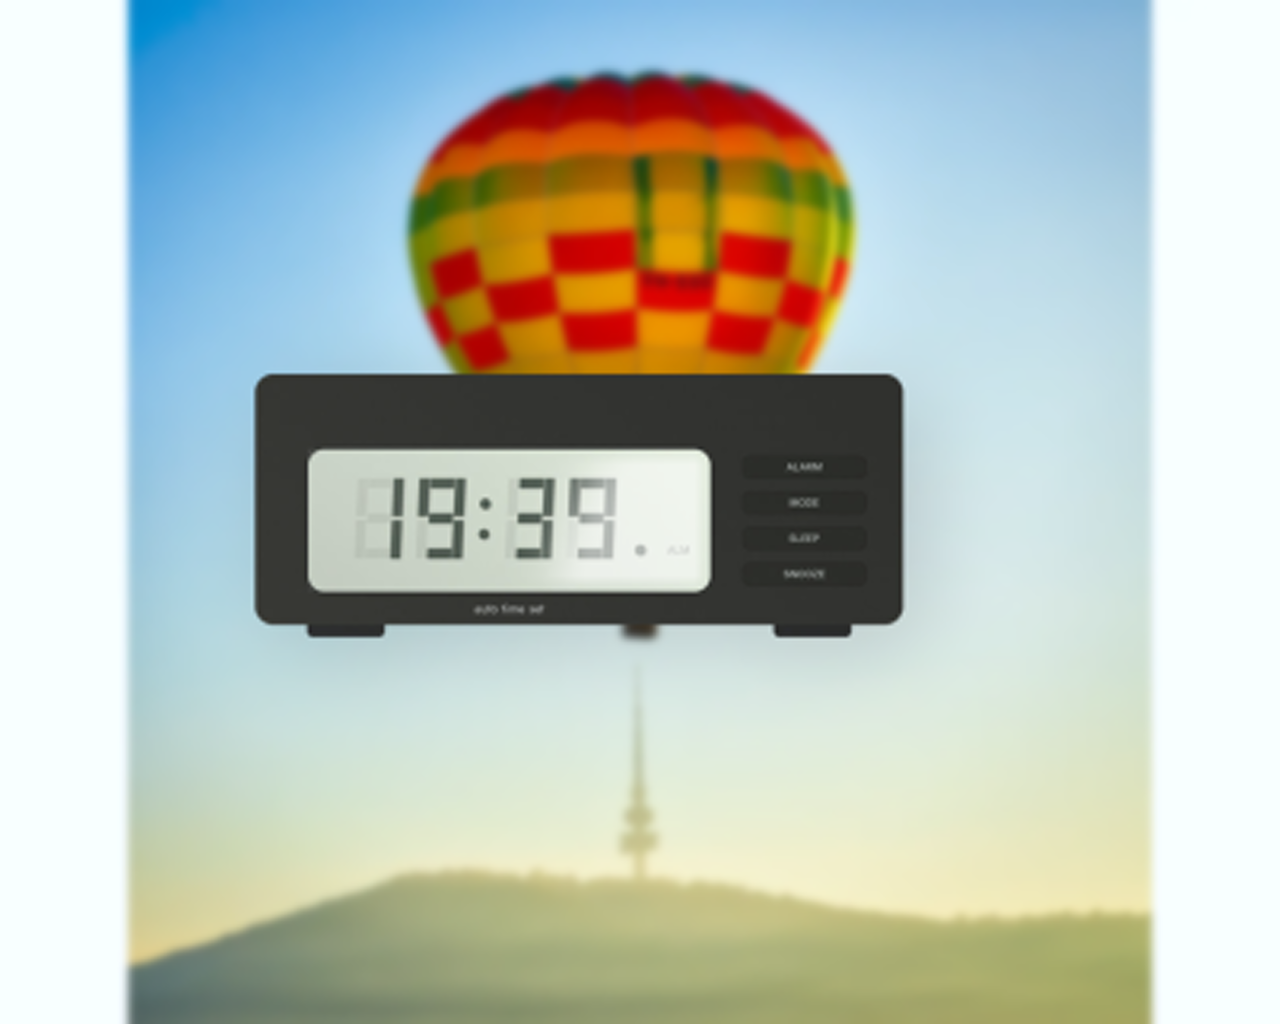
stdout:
{"hour": 19, "minute": 39}
